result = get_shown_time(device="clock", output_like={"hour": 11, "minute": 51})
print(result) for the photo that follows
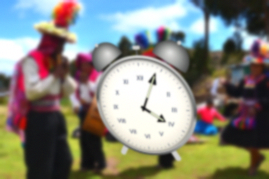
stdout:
{"hour": 4, "minute": 4}
